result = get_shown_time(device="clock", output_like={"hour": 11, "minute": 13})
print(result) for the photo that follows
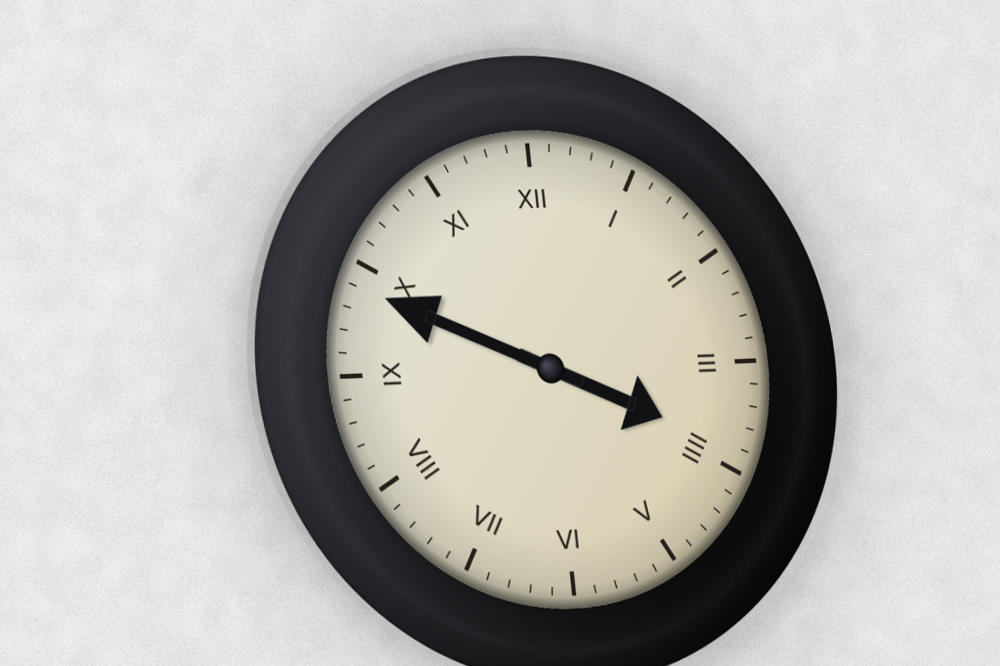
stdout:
{"hour": 3, "minute": 49}
